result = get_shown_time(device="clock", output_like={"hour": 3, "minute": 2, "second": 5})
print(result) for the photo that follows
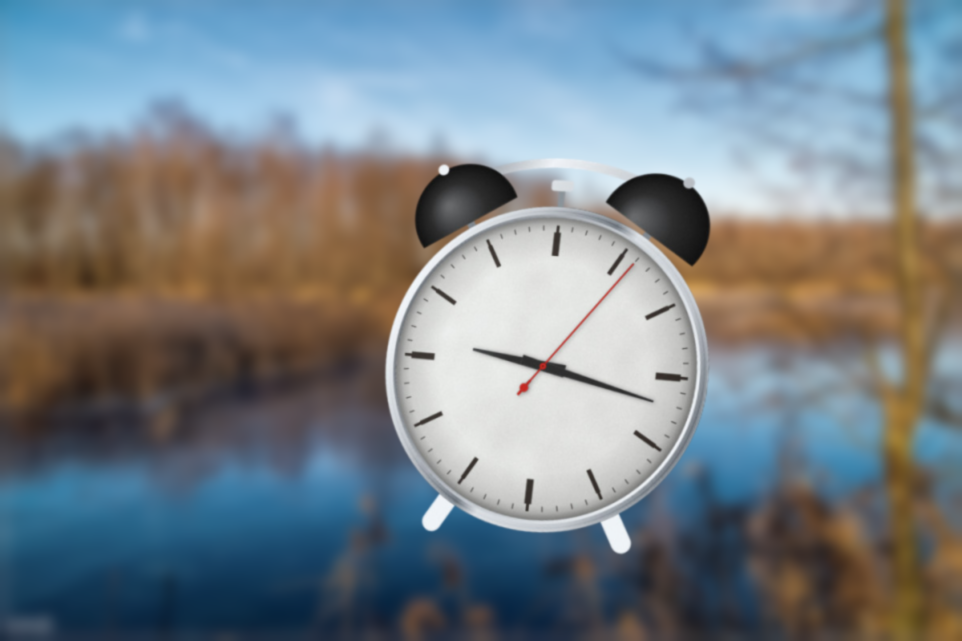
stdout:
{"hour": 9, "minute": 17, "second": 6}
